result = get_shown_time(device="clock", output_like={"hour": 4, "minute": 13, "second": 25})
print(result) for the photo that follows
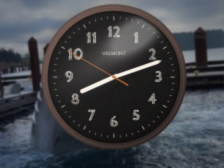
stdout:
{"hour": 8, "minute": 11, "second": 50}
